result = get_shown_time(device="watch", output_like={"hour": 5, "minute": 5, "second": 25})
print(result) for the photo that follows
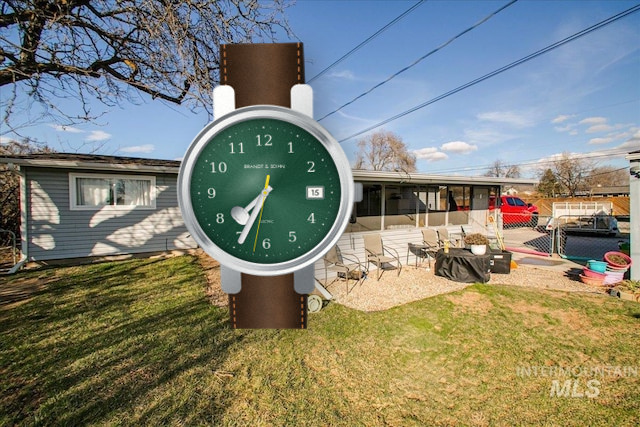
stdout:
{"hour": 7, "minute": 34, "second": 32}
